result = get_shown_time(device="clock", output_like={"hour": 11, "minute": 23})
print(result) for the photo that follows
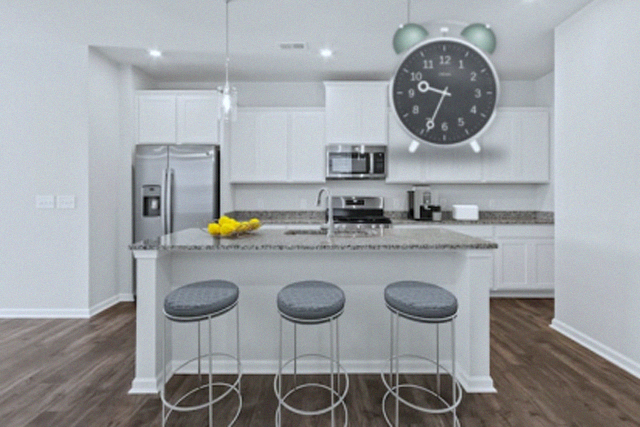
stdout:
{"hour": 9, "minute": 34}
